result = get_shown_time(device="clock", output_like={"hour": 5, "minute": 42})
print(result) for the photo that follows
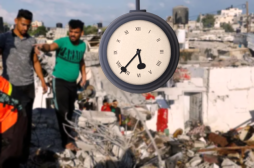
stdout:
{"hour": 5, "minute": 37}
